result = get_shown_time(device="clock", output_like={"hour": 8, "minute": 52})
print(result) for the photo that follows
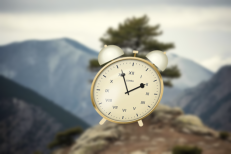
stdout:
{"hour": 1, "minute": 56}
